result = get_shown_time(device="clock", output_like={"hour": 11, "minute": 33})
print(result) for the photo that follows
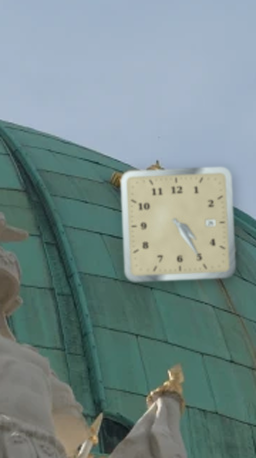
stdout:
{"hour": 4, "minute": 25}
